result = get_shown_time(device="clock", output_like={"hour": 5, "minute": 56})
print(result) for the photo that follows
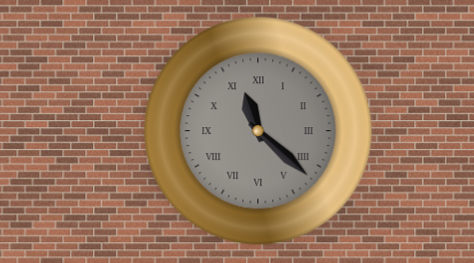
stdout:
{"hour": 11, "minute": 22}
